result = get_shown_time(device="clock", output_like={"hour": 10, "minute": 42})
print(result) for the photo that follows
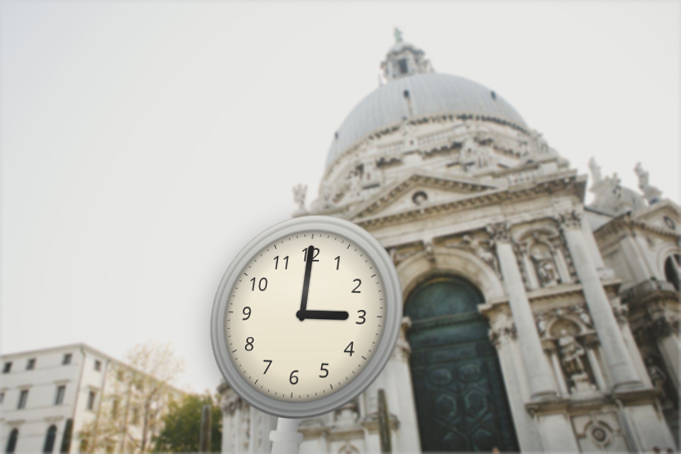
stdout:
{"hour": 3, "minute": 0}
